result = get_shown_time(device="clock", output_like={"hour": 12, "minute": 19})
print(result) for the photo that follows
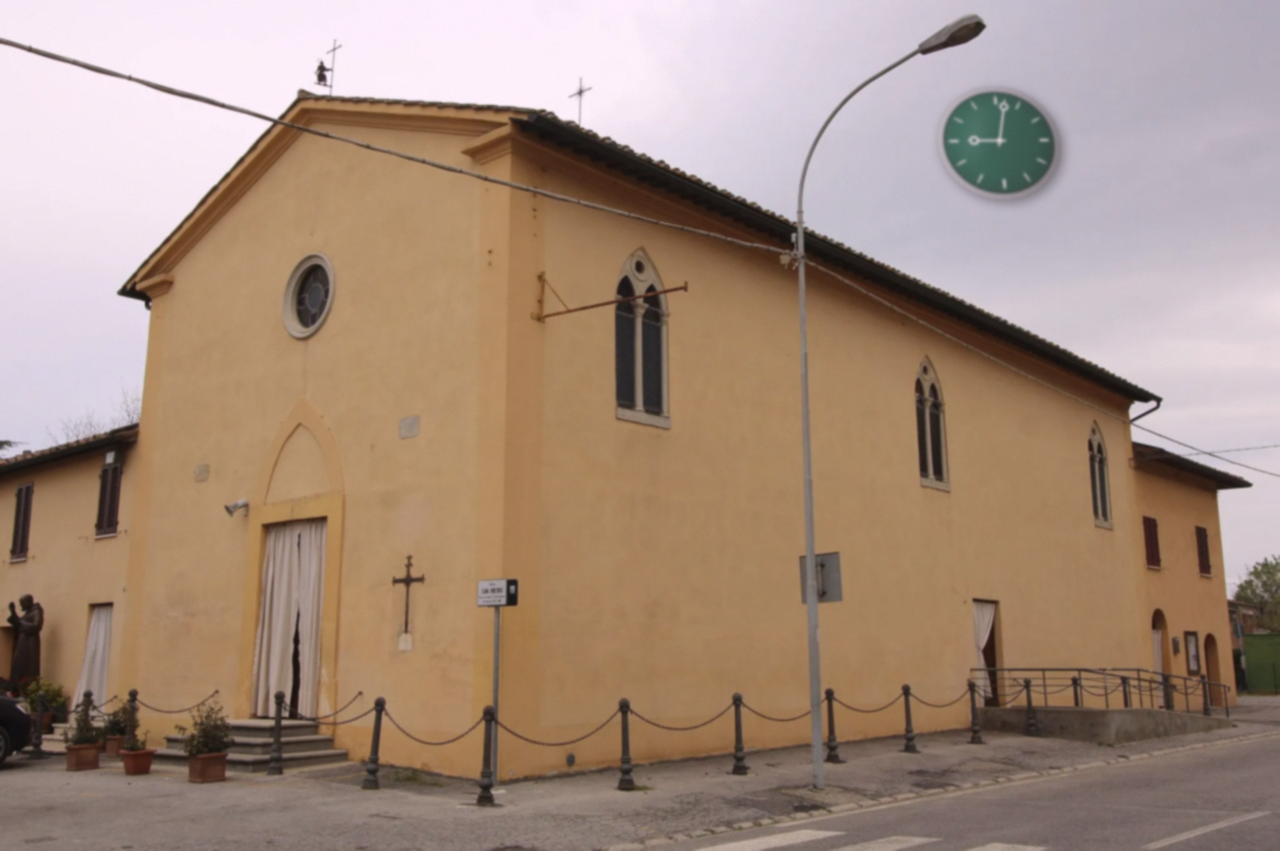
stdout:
{"hour": 9, "minute": 2}
